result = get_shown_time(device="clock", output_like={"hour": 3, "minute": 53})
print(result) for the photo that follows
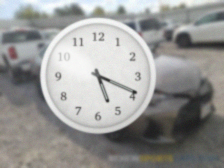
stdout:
{"hour": 5, "minute": 19}
